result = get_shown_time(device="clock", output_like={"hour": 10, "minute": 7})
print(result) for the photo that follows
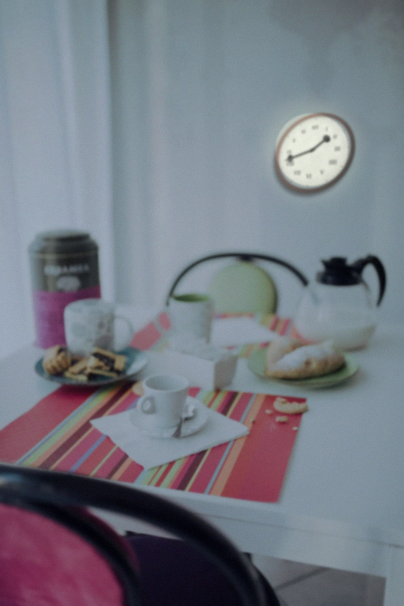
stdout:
{"hour": 1, "minute": 42}
